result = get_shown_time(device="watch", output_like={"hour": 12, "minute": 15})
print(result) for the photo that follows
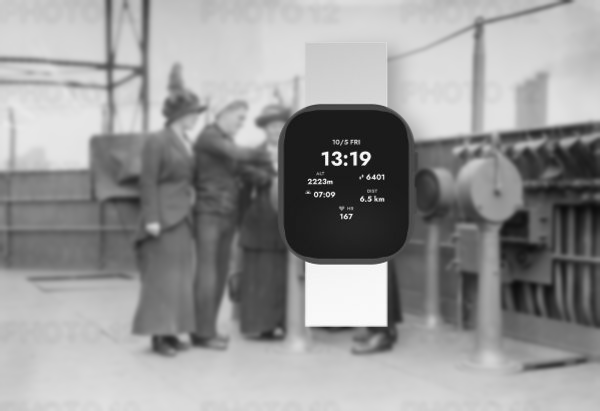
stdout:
{"hour": 13, "minute": 19}
